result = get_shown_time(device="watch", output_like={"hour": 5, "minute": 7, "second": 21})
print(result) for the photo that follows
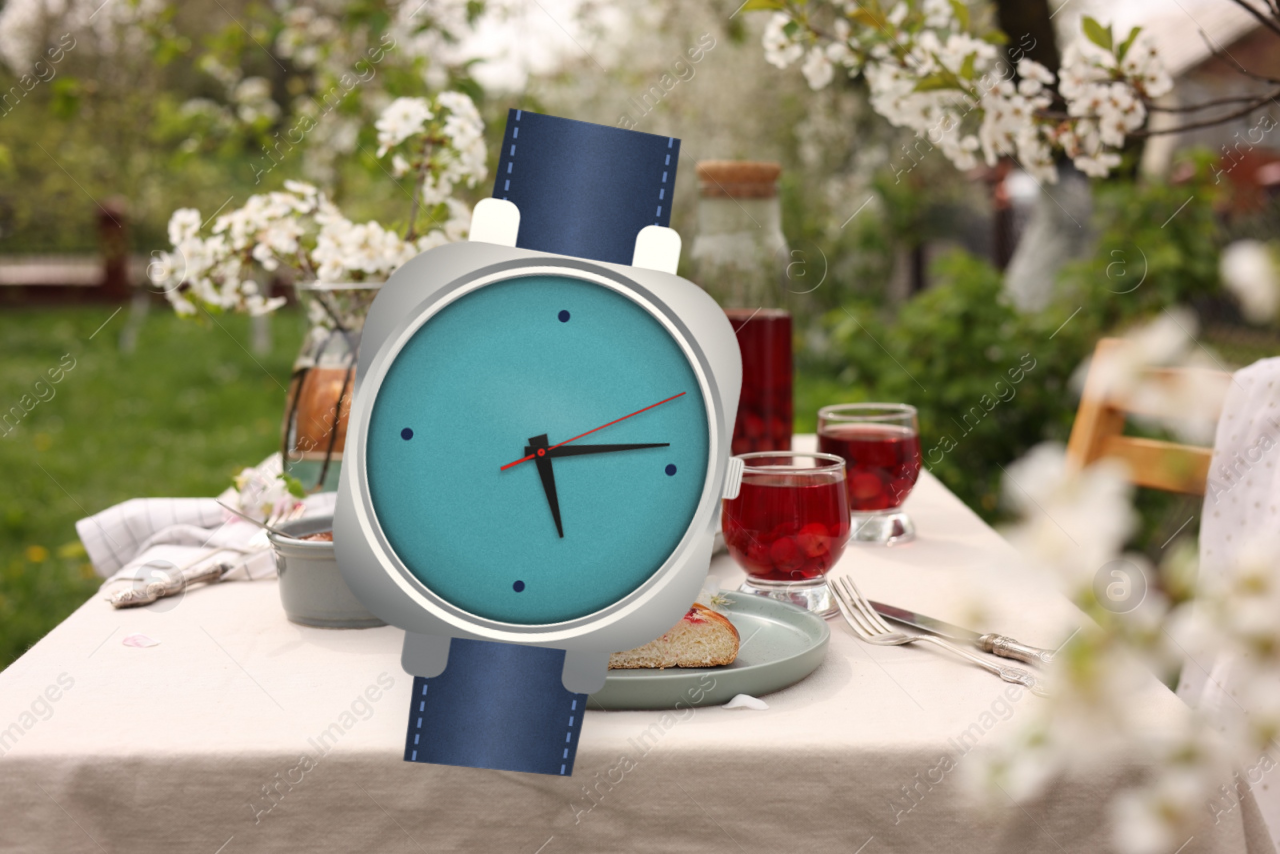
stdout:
{"hour": 5, "minute": 13, "second": 10}
